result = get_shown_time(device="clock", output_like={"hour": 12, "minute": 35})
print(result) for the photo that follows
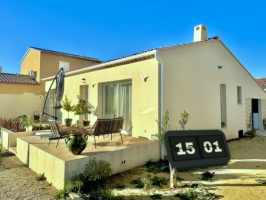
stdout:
{"hour": 15, "minute": 1}
